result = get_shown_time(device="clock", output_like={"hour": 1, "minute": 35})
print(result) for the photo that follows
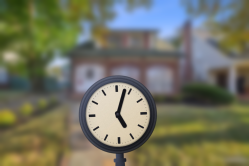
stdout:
{"hour": 5, "minute": 3}
